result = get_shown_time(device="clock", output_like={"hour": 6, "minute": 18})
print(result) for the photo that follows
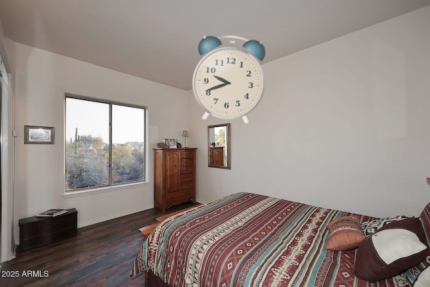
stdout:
{"hour": 9, "minute": 41}
